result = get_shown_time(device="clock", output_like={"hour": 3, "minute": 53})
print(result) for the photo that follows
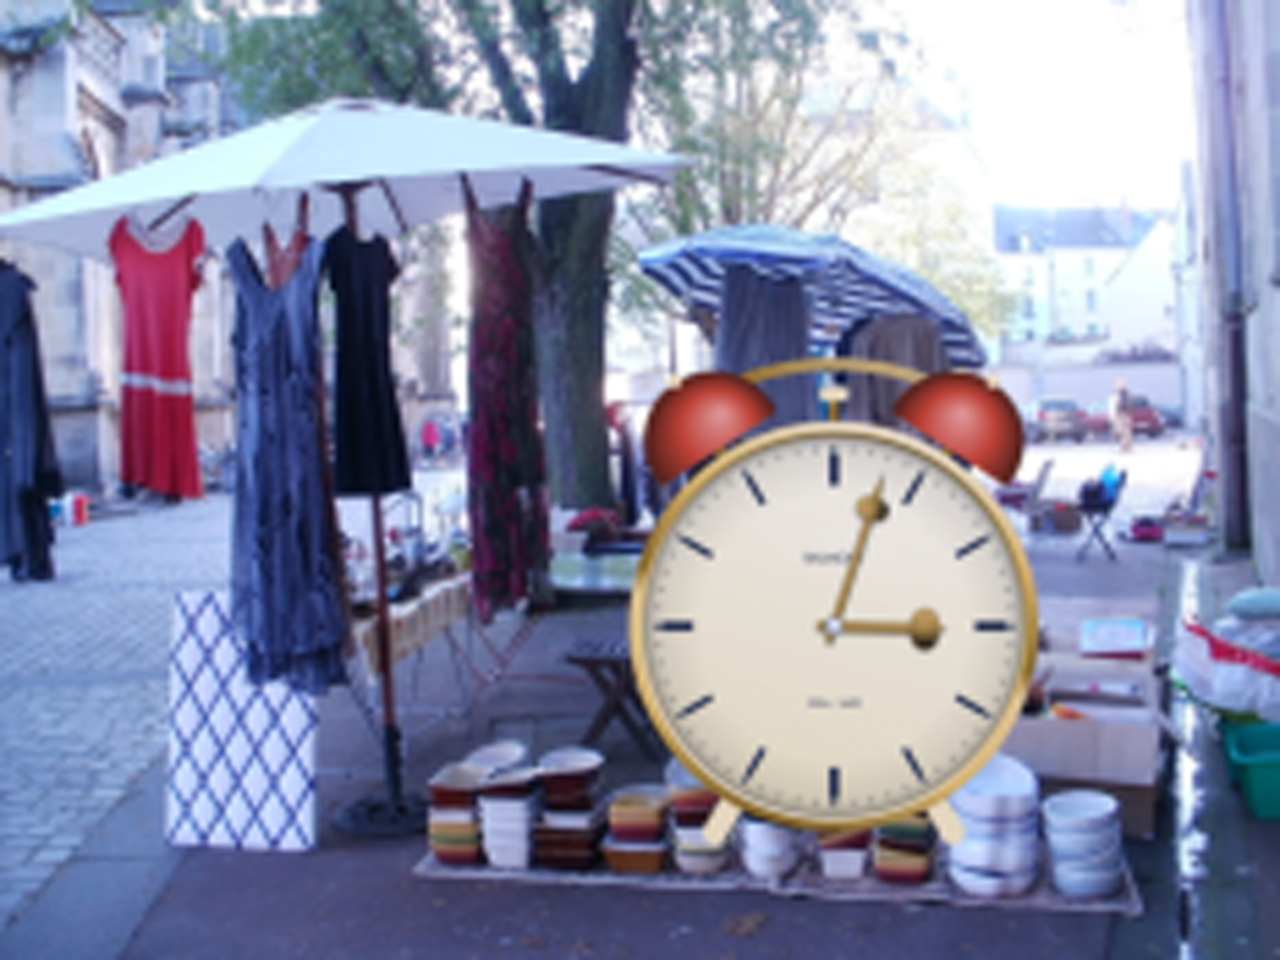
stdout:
{"hour": 3, "minute": 3}
